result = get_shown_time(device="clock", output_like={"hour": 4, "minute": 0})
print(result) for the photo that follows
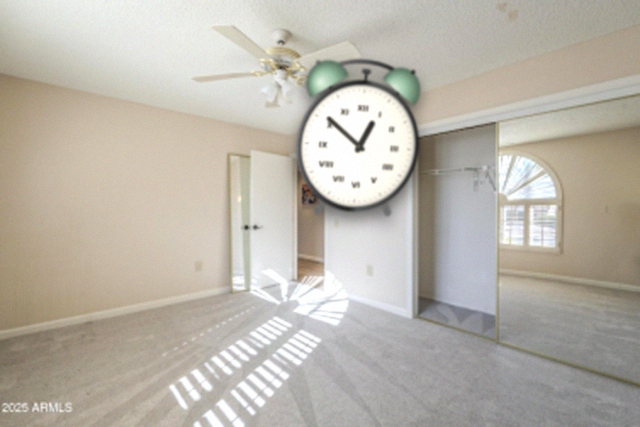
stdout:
{"hour": 12, "minute": 51}
